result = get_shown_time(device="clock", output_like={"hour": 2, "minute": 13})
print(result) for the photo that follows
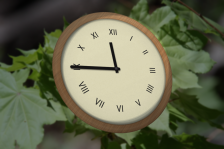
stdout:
{"hour": 11, "minute": 45}
